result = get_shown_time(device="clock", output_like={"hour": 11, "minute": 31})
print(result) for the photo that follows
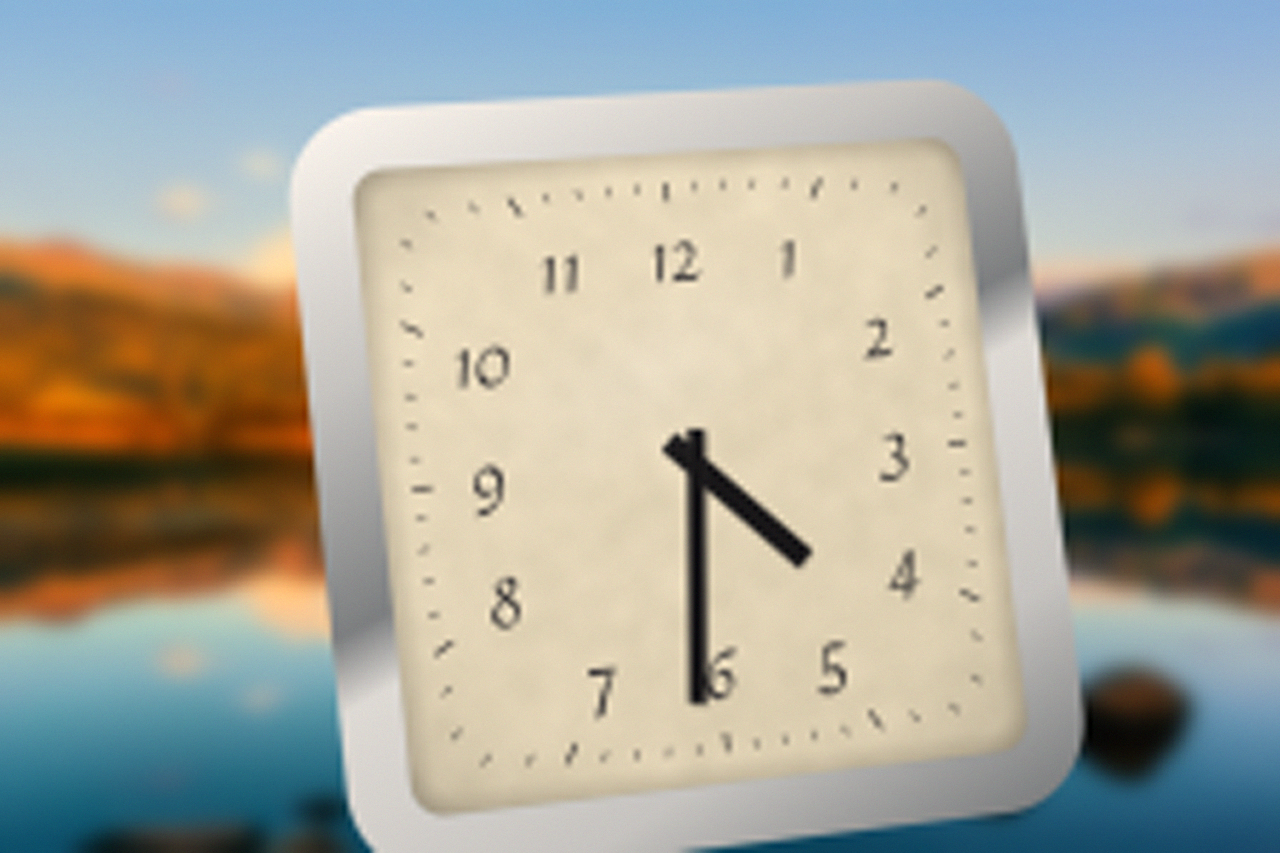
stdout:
{"hour": 4, "minute": 31}
